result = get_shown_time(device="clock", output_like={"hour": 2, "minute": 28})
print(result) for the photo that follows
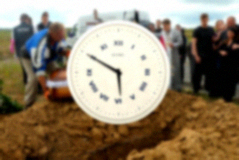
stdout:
{"hour": 5, "minute": 50}
